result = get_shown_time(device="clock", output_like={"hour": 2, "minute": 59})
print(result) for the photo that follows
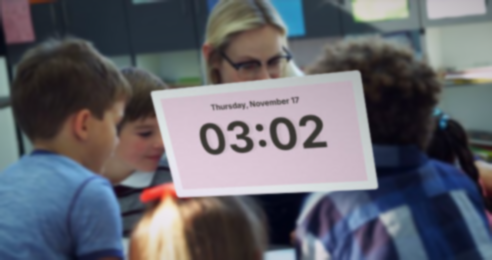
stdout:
{"hour": 3, "minute": 2}
